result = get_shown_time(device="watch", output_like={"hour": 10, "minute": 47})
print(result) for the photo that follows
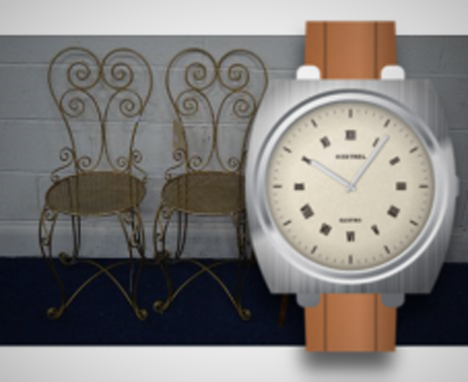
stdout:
{"hour": 10, "minute": 6}
